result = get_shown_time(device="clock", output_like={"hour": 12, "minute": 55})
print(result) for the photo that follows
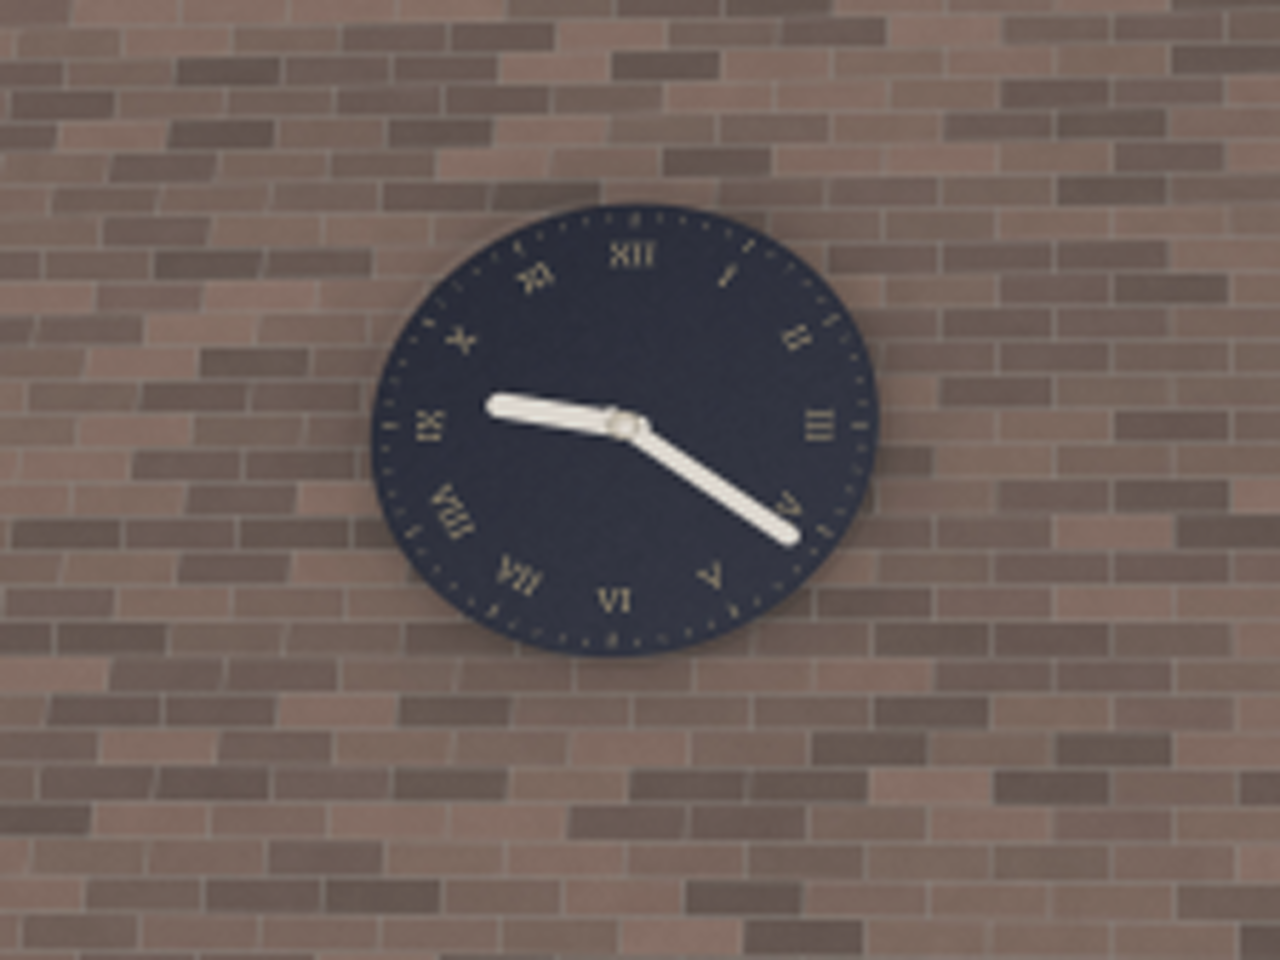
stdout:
{"hour": 9, "minute": 21}
